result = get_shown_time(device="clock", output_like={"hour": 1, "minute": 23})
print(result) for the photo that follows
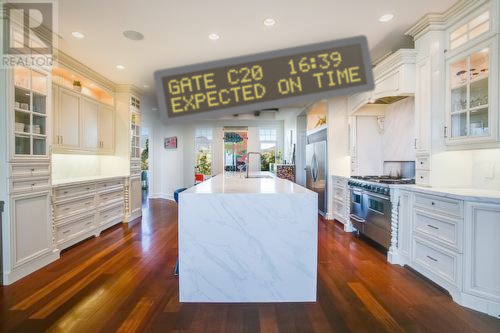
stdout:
{"hour": 16, "minute": 39}
